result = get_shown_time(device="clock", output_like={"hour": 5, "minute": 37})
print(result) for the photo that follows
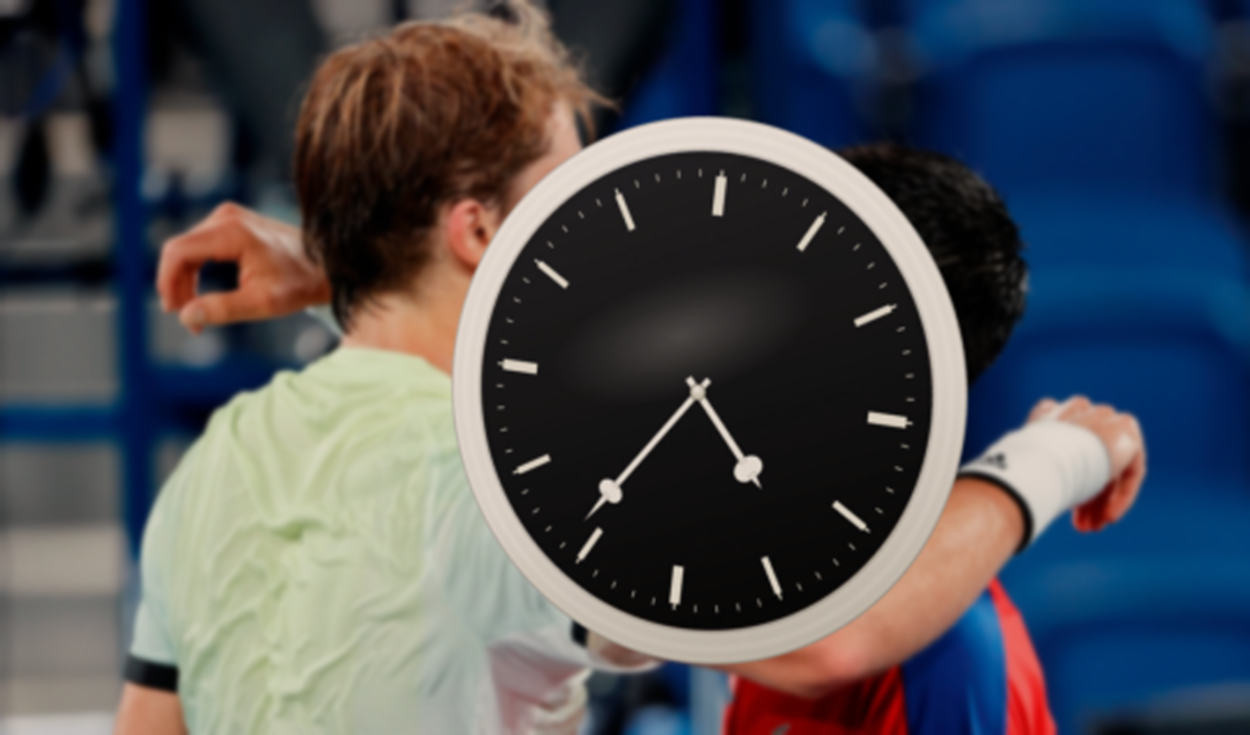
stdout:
{"hour": 4, "minute": 36}
